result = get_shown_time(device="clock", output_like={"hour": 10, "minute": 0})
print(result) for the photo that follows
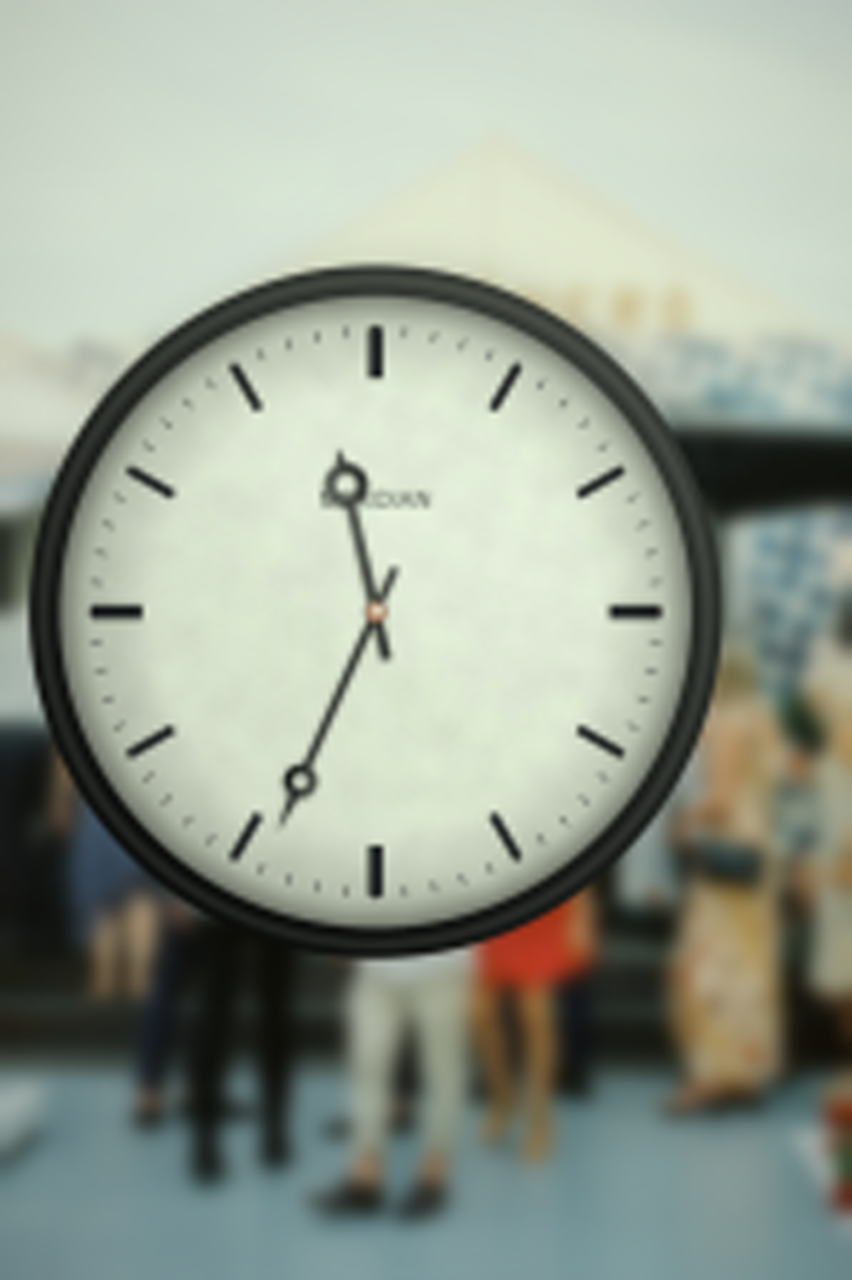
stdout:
{"hour": 11, "minute": 34}
